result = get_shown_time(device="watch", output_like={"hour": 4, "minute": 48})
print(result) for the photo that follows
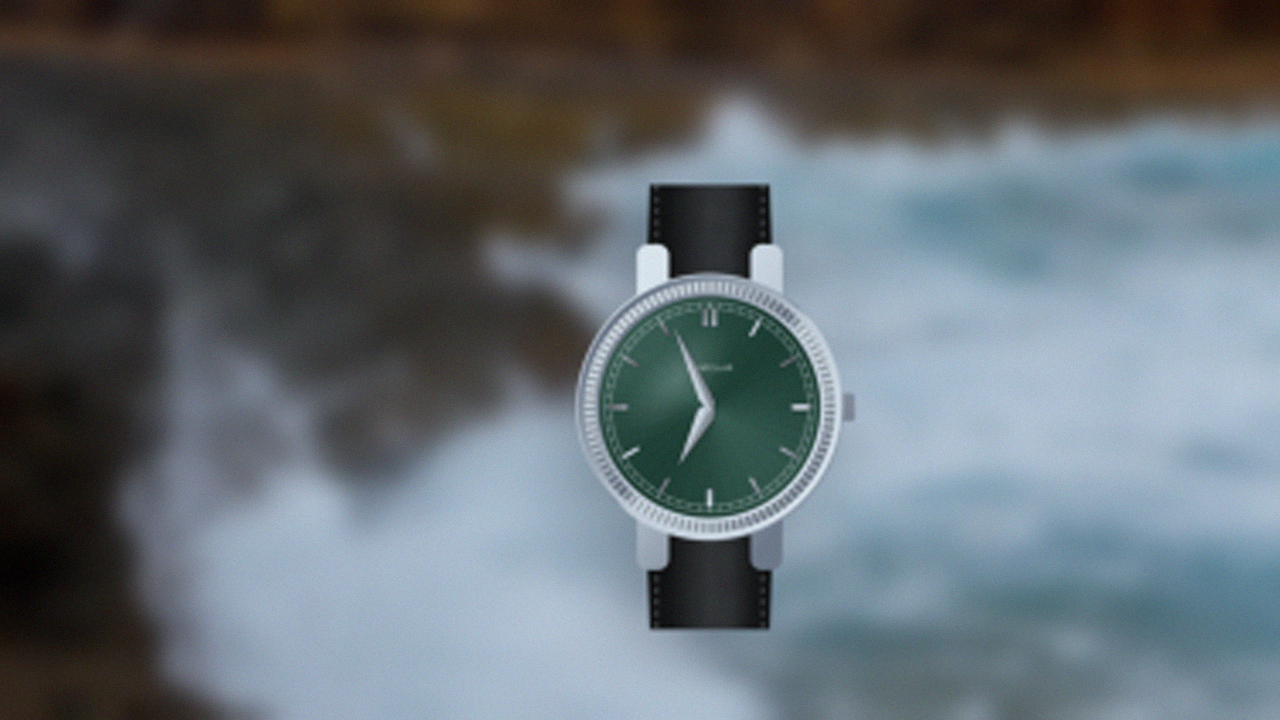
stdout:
{"hour": 6, "minute": 56}
